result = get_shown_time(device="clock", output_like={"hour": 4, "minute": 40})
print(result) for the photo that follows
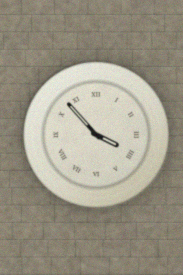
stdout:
{"hour": 3, "minute": 53}
